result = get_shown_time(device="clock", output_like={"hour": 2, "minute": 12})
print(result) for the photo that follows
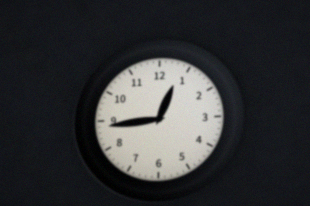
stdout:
{"hour": 12, "minute": 44}
